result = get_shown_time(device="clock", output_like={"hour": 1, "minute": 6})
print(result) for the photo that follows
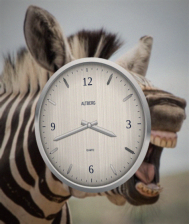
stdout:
{"hour": 3, "minute": 42}
